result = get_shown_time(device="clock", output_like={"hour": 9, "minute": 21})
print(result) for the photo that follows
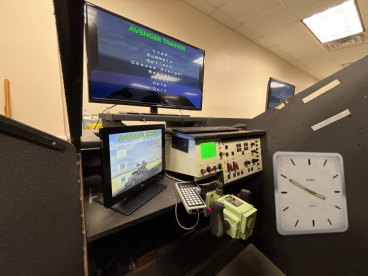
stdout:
{"hour": 3, "minute": 50}
